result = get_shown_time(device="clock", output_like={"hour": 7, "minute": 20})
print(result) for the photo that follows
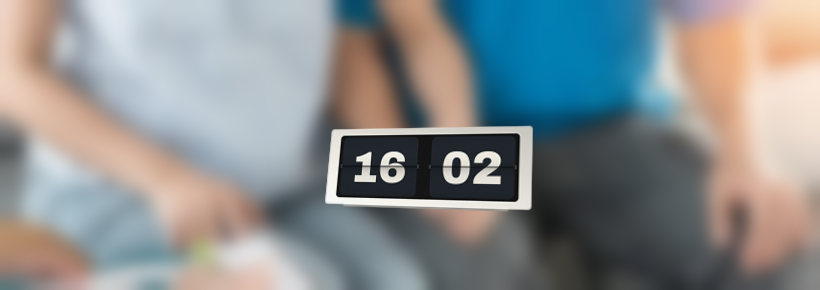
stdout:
{"hour": 16, "minute": 2}
